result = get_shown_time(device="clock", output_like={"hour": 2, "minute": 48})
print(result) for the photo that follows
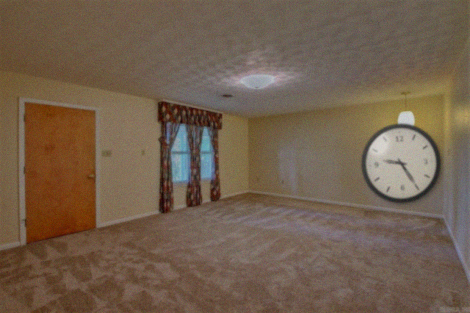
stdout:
{"hour": 9, "minute": 25}
